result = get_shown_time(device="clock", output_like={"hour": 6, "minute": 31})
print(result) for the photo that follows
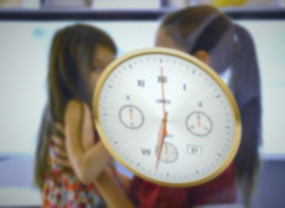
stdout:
{"hour": 6, "minute": 32}
